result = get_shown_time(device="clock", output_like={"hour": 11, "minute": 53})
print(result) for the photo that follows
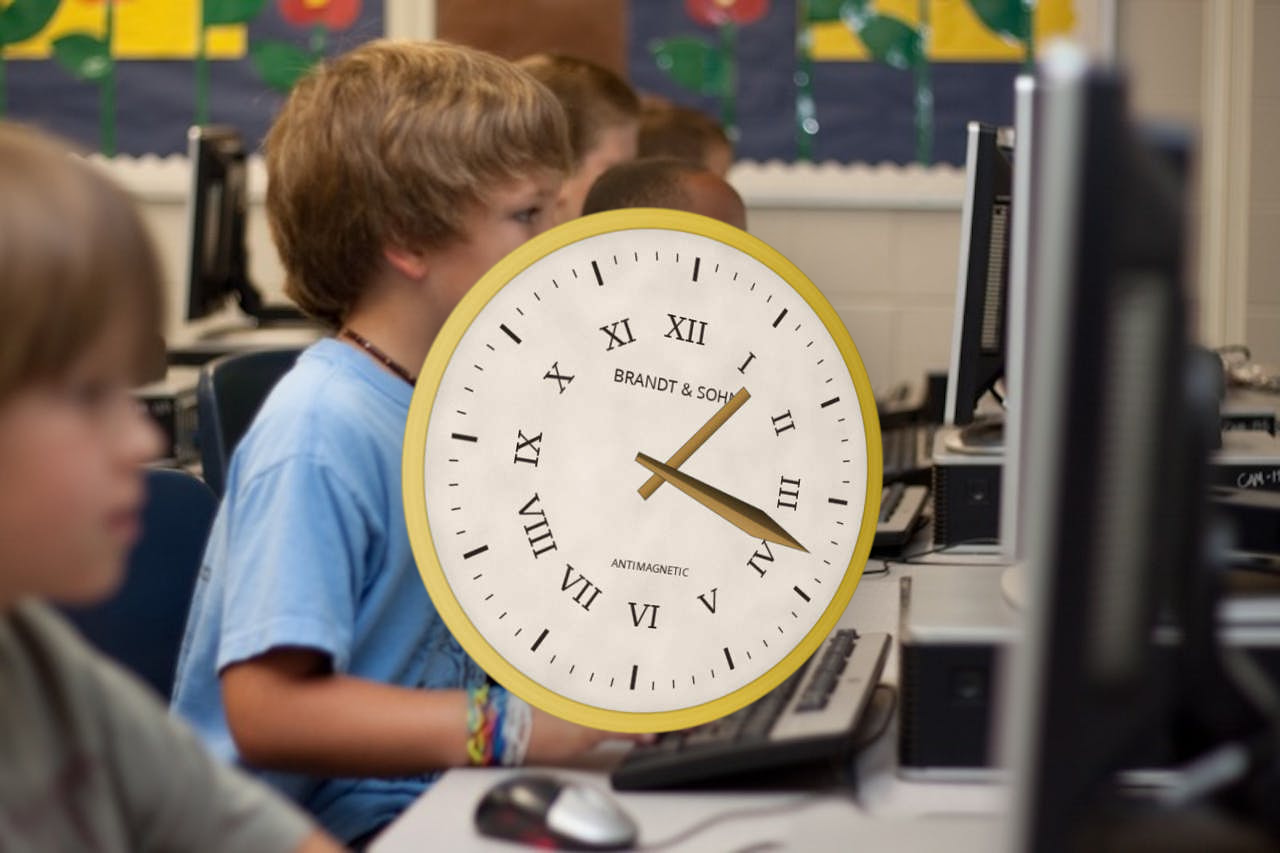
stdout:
{"hour": 1, "minute": 18}
